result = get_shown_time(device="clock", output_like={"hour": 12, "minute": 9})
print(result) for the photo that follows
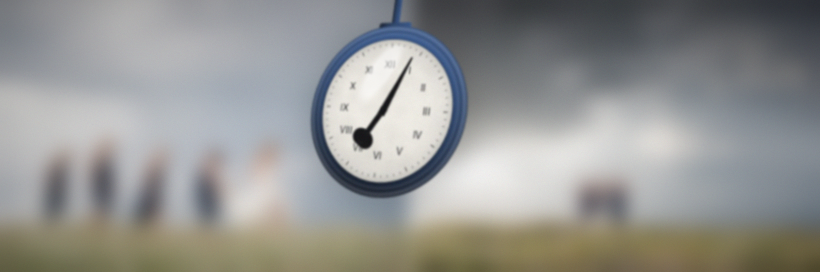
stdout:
{"hour": 7, "minute": 4}
